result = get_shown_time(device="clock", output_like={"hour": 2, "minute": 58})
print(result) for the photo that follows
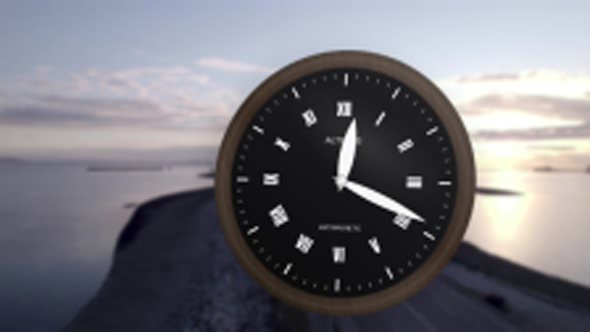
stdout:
{"hour": 12, "minute": 19}
